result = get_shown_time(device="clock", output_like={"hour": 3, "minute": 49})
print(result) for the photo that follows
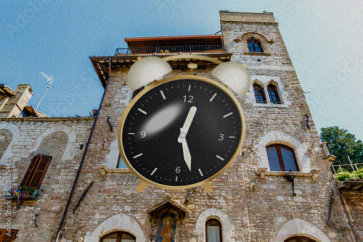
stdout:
{"hour": 12, "minute": 27}
